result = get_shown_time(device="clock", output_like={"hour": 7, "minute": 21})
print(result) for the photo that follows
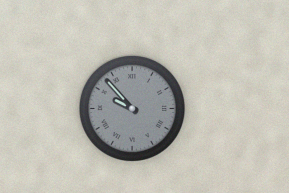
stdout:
{"hour": 9, "minute": 53}
